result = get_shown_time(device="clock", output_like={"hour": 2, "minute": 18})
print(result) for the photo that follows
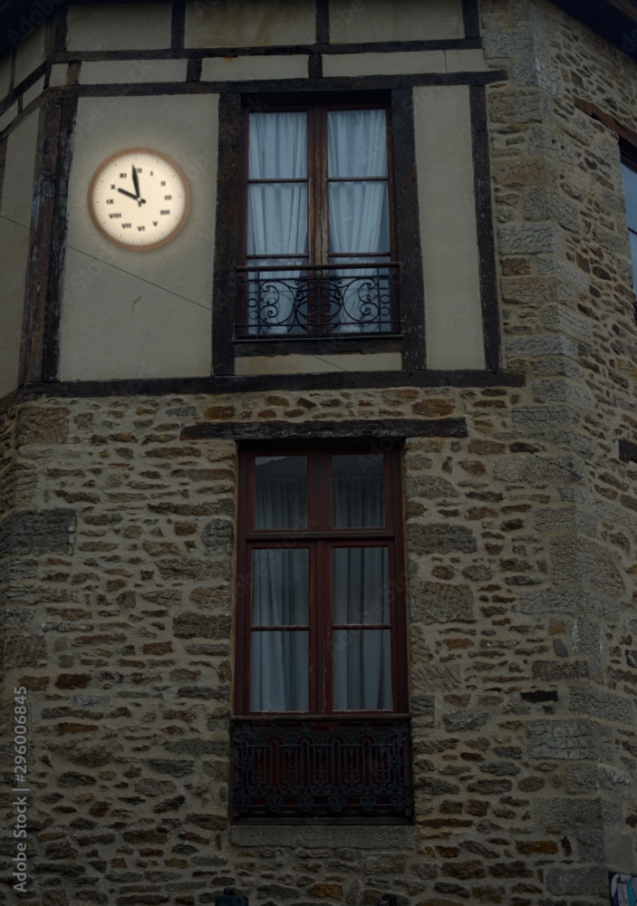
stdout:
{"hour": 9, "minute": 59}
